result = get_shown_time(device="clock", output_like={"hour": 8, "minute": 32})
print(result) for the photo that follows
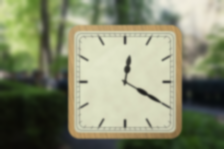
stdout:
{"hour": 12, "minute": 20}
